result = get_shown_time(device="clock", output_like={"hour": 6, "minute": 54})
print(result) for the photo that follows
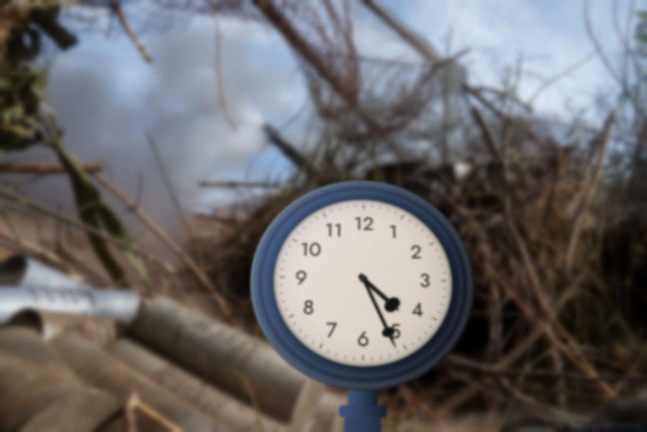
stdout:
{"hour": 4, "minute": 26}
